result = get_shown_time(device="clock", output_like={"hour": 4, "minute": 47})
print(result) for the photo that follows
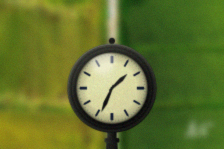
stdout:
{"hour": 1, "minute": 34}
